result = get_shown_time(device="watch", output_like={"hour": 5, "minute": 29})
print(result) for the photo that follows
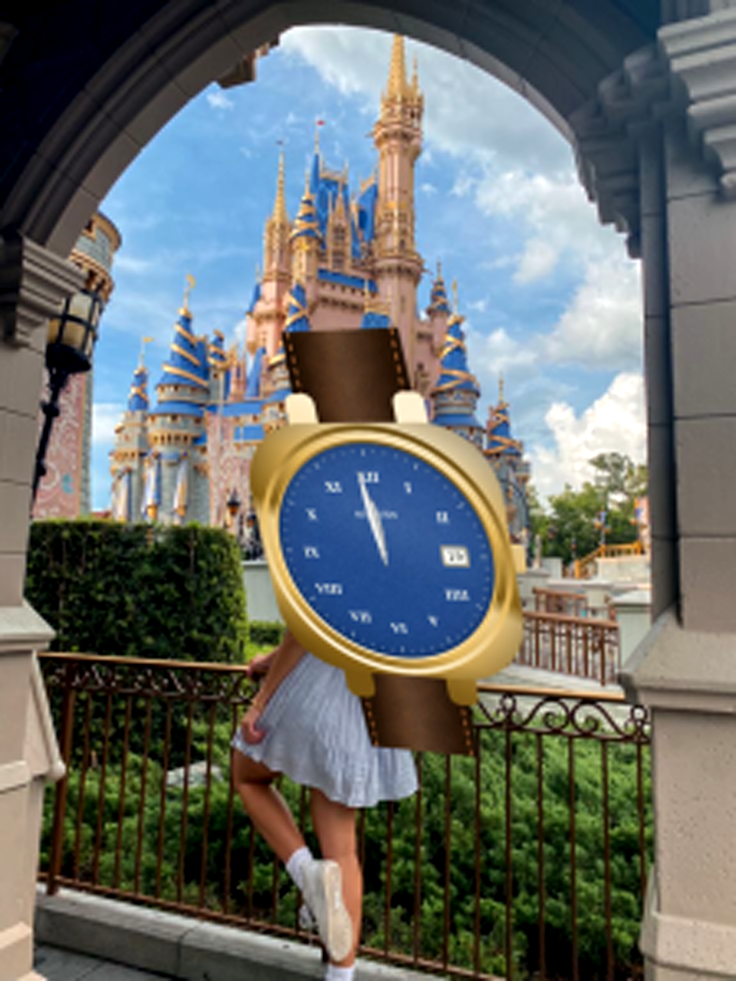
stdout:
{"hour": 11, "minute": 59}
